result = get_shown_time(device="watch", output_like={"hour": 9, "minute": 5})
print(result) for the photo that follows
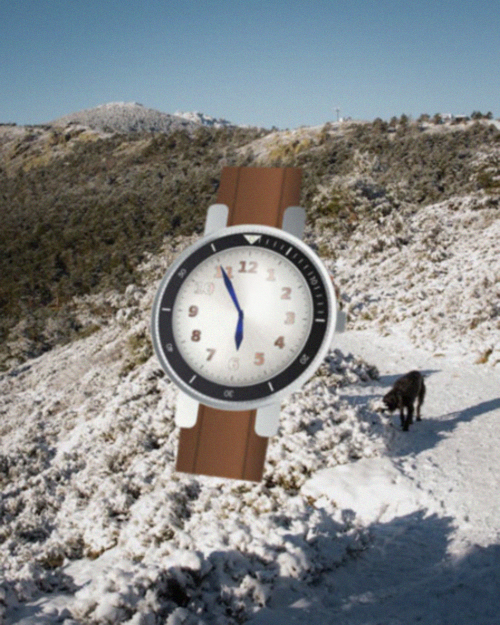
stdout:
{"hour": 5, "minute": 55}
